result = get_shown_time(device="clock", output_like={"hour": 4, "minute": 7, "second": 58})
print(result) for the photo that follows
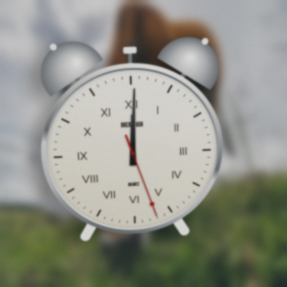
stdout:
{"hour": 12, "minute": 0, "second": 27}
